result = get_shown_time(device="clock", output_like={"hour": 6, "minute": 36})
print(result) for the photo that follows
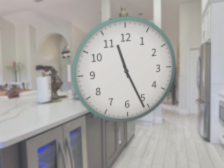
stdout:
{"hour": 11, "minute": 26}
